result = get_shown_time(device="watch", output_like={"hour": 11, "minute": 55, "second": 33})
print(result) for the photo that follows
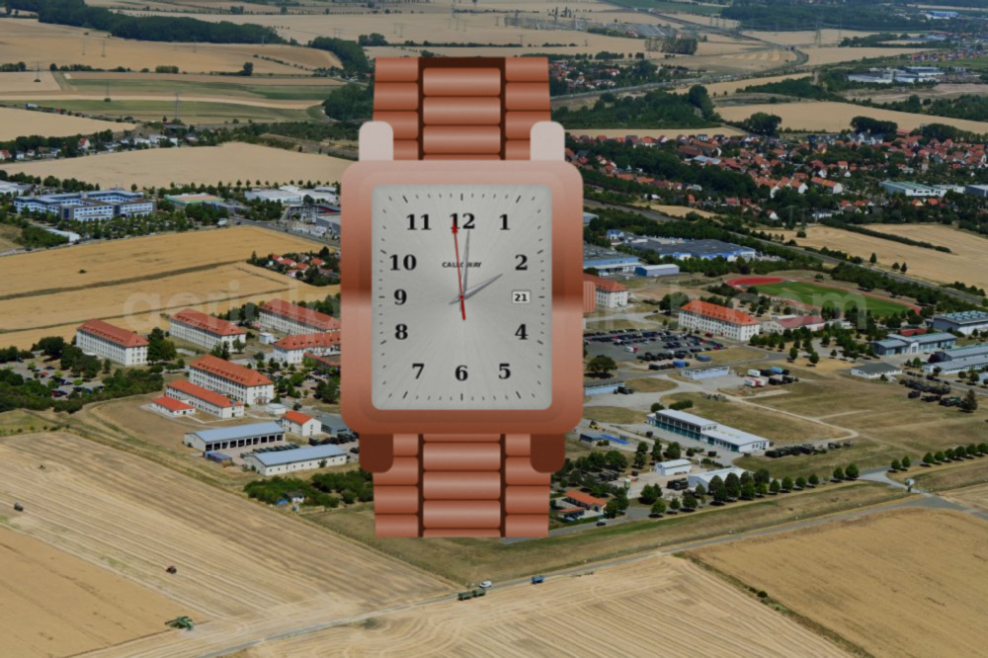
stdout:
{"hour": 2, "minute": 0, "second": 59}
